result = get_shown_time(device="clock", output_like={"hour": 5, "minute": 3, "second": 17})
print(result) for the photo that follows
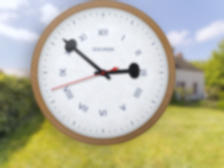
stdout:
{"hour": 2, "minute": 51, "second": 42}
